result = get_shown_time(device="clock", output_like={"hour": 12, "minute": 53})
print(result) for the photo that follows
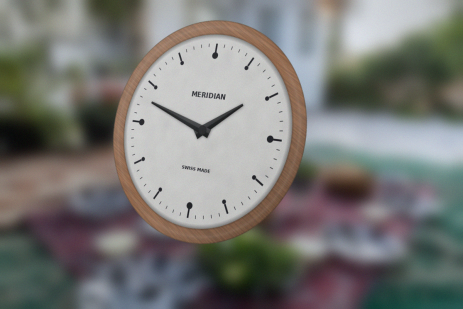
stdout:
{"hour": 1, "minute": 48}
